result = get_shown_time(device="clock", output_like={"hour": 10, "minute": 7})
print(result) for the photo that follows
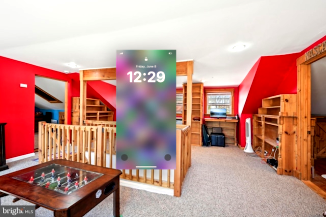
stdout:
{"hour": 12, "minute": 29}
